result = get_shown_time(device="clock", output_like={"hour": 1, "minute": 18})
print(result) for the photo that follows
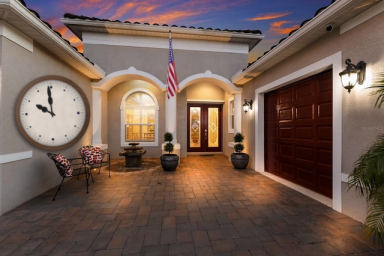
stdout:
{"hour": 9, "minute": 59}
